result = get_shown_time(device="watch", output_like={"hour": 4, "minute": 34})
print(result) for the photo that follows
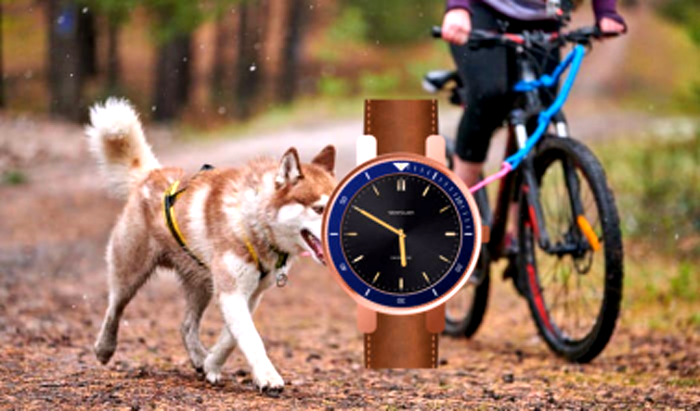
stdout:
{"hour": 5, "minute": 50}
